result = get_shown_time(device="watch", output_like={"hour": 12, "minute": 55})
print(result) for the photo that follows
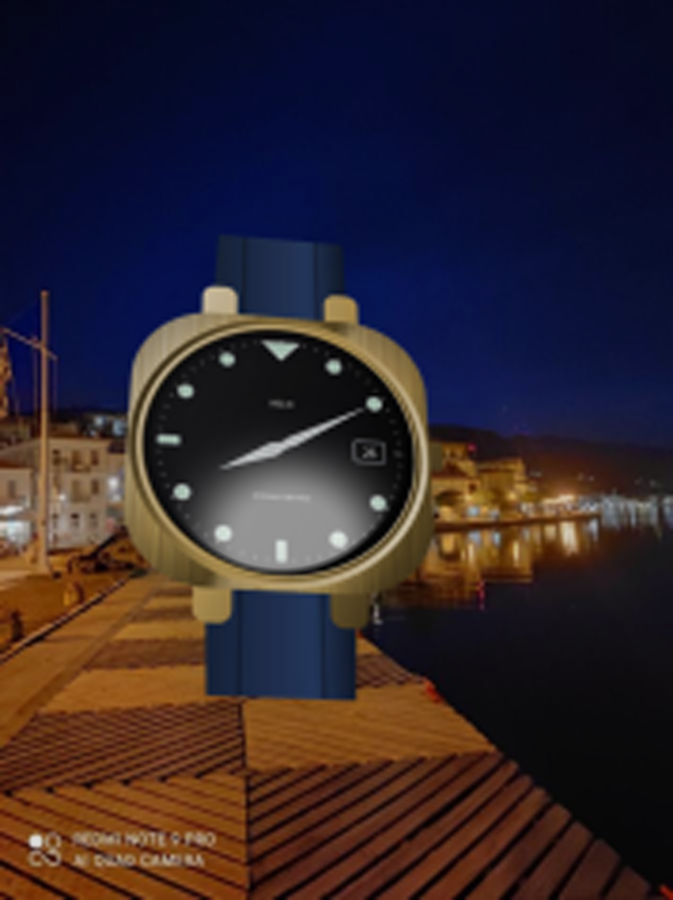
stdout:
{"hour": 8, "minute": 10}
